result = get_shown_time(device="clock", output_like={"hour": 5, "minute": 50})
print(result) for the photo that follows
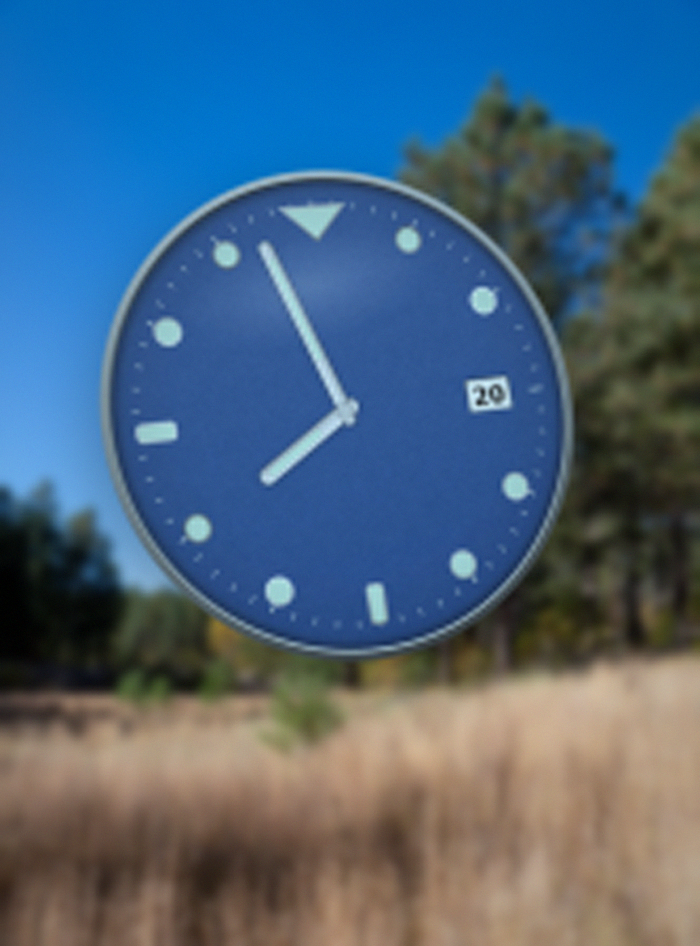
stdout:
{"hour": 7, "minute": 57}
